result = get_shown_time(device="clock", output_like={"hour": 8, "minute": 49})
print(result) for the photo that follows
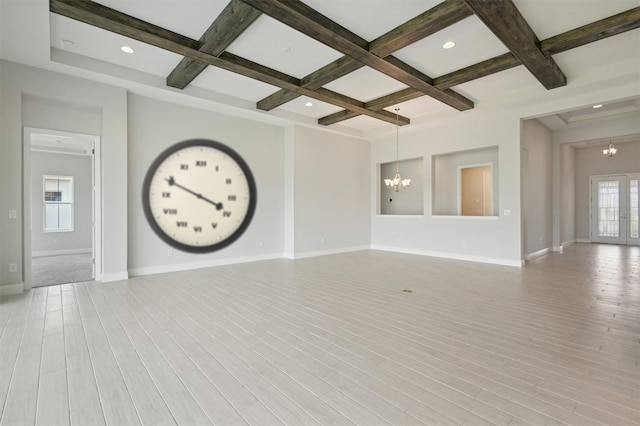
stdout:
{"hour": 3, "minute": 49}
